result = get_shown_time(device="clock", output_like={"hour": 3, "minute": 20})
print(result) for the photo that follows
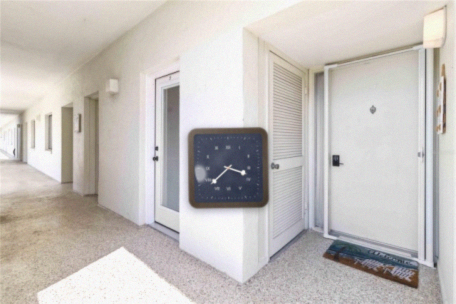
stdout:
{"hour": 3, "minute": 38}
